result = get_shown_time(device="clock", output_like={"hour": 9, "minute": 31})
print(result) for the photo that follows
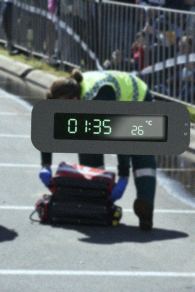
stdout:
{"hour": 1, "minute": 35}
